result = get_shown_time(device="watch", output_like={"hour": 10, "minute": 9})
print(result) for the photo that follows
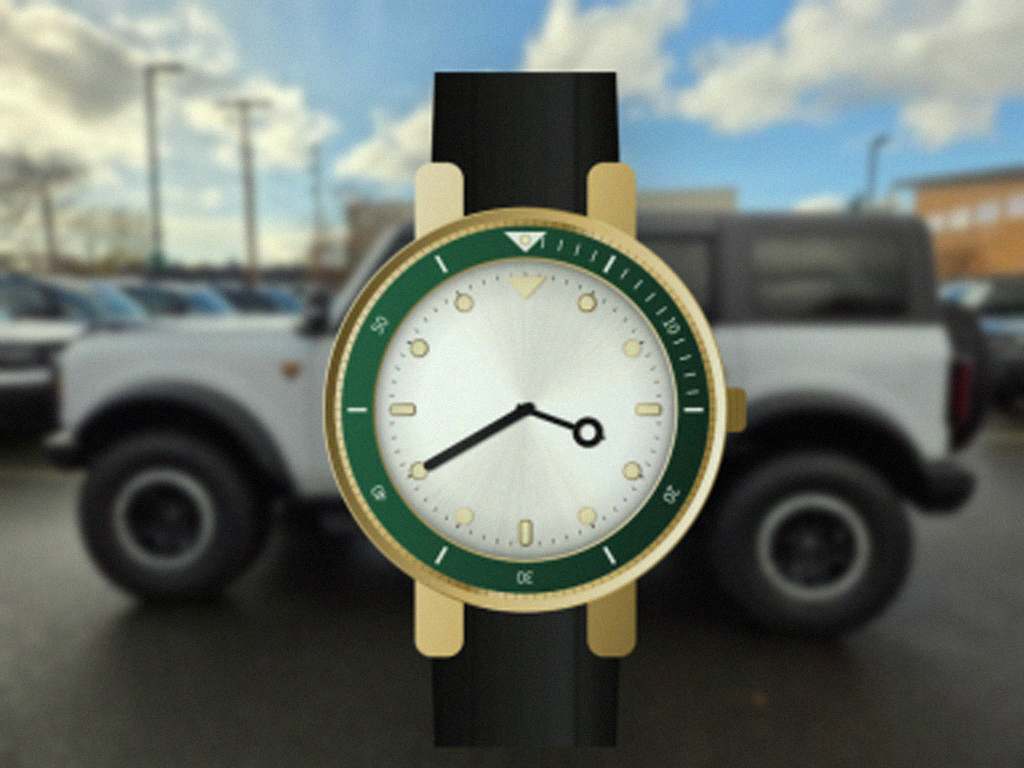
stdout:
{"hour": 3, "minute": 40}
